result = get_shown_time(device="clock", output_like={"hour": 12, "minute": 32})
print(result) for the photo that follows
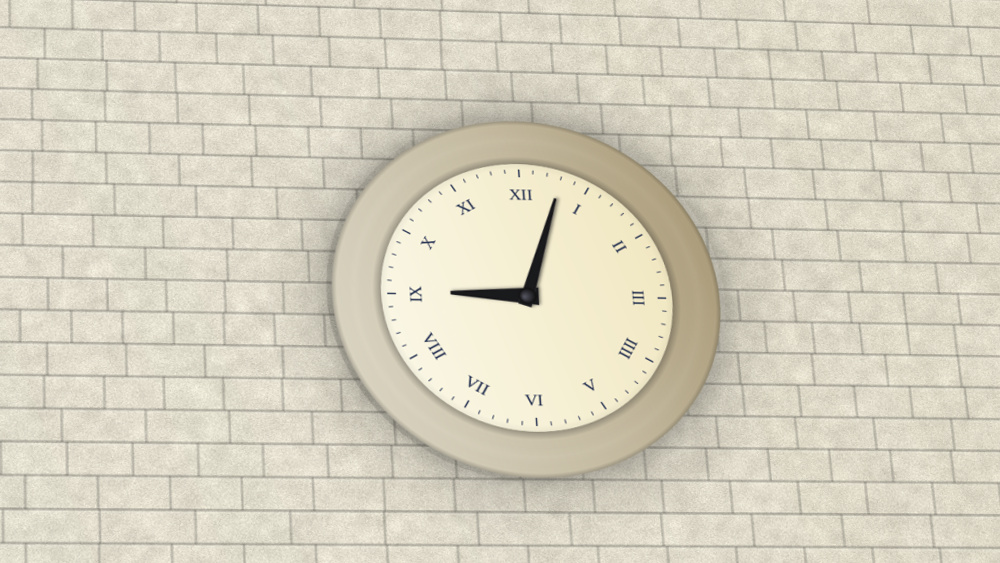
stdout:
{"hour": 9, "minute": 3}
